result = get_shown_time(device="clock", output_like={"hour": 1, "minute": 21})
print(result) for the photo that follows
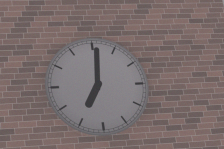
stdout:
{"hour": 7, "minute": 1}
